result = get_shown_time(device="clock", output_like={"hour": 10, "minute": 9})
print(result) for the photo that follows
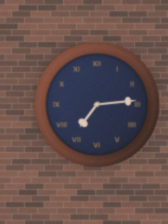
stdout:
{"hour": 7, "minute": 14}
